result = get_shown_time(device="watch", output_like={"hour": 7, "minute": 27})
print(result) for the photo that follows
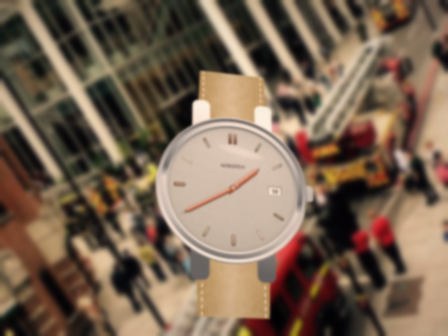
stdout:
{"hour": 1, "minute": 40}
